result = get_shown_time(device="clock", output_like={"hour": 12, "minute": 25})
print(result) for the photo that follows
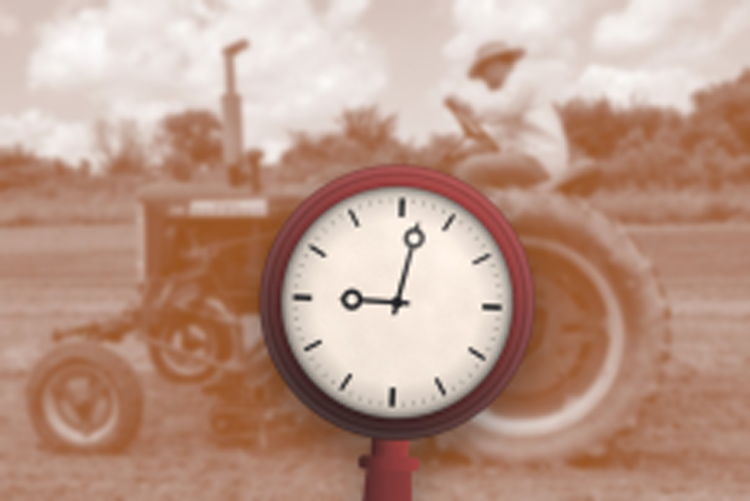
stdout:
{"hour": 9, "minute": 2}
